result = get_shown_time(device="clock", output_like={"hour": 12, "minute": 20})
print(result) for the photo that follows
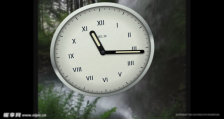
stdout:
{"hour": 11, "minute": 16}
